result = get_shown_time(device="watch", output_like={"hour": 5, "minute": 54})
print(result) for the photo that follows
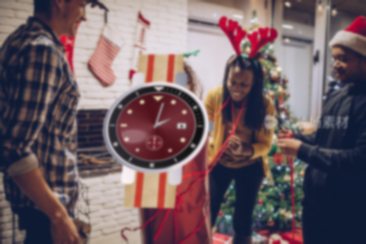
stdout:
{"hour": 2, "minute": 2}
